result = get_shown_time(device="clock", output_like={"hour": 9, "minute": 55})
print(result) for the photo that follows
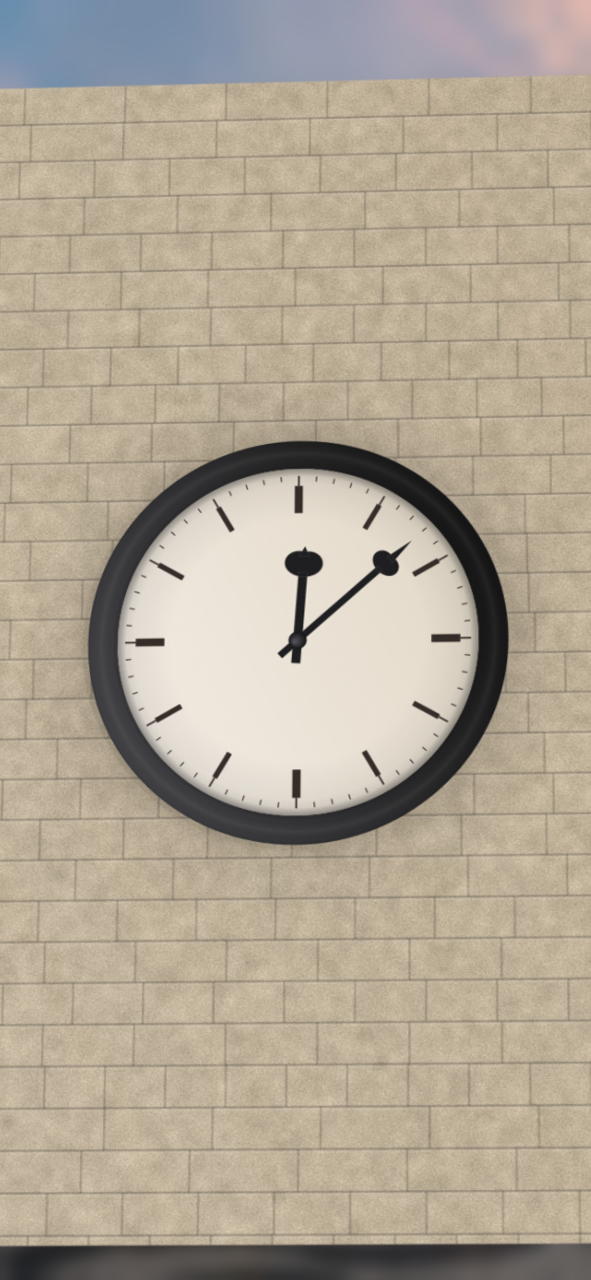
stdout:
{"hour": 12, "minute": 8}
